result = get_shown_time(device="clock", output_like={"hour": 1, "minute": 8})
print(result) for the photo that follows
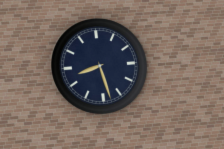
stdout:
{"hour": 8, "minute": 28}
